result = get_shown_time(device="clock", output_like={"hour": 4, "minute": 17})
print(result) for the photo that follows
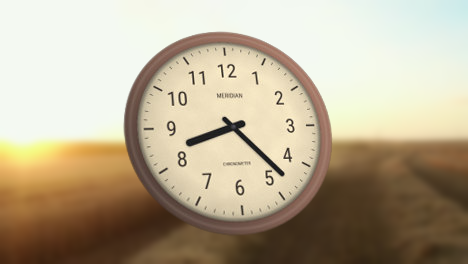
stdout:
{"hour": 8, "minute": 23}
